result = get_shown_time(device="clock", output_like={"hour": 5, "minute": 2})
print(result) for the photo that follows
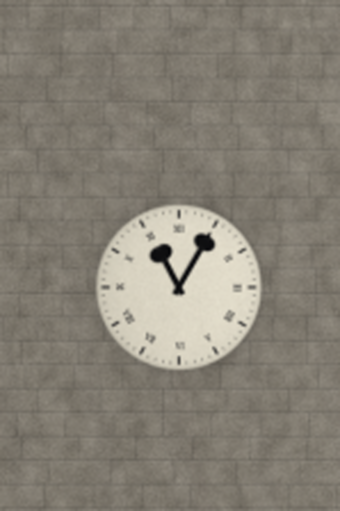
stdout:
{"hour": 11, "minute": 5}
